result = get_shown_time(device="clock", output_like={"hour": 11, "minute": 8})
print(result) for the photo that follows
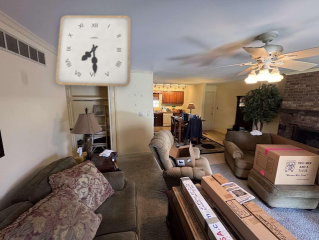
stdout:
{"hour": 7, "minute": 29}
